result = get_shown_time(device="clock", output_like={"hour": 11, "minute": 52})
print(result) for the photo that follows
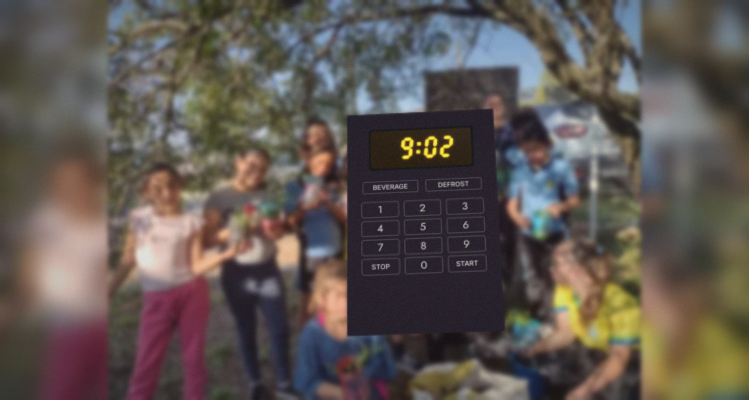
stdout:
{"hour": 9, "minute": 2}
